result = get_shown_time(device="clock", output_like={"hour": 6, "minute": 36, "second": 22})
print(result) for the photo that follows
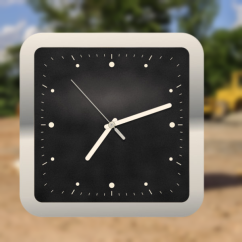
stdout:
{"hour": 7, "minute": 11, "second": 53}
